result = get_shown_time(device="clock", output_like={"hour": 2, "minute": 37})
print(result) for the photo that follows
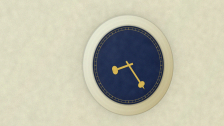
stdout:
{"hour": 8, "minute": 24}
